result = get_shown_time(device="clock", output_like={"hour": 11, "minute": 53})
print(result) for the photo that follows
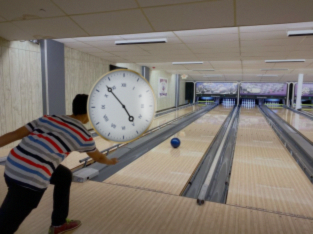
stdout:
{"hour": 4, "minute": 53}
